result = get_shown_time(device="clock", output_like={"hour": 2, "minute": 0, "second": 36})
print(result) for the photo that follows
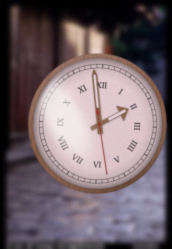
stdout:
{"hour": 1, "minute": 58, "second": 28}
